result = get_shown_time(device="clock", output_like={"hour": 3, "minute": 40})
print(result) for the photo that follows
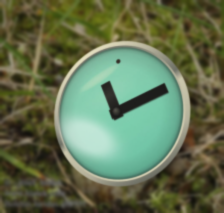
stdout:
{"hour": 11, "minute": 11}
